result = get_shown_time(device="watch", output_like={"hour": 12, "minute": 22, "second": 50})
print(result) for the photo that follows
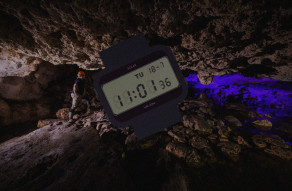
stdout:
{"hour": 11, "minute": 1, "second": 36}
